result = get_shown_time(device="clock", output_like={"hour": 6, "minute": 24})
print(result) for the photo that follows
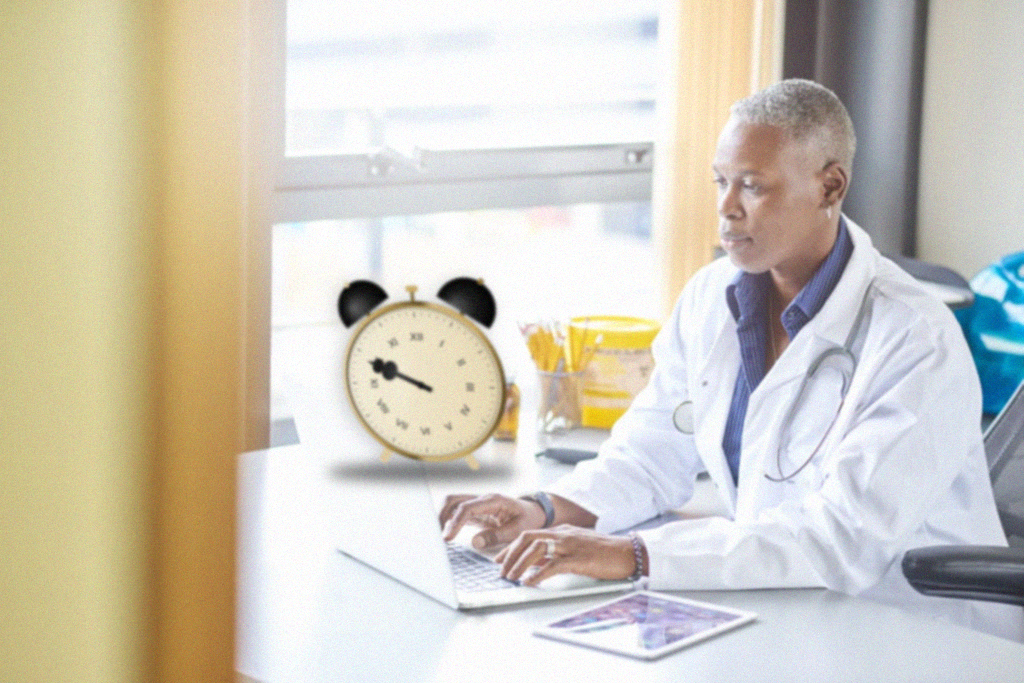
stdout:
{"hour": 9, "minute": 49}
